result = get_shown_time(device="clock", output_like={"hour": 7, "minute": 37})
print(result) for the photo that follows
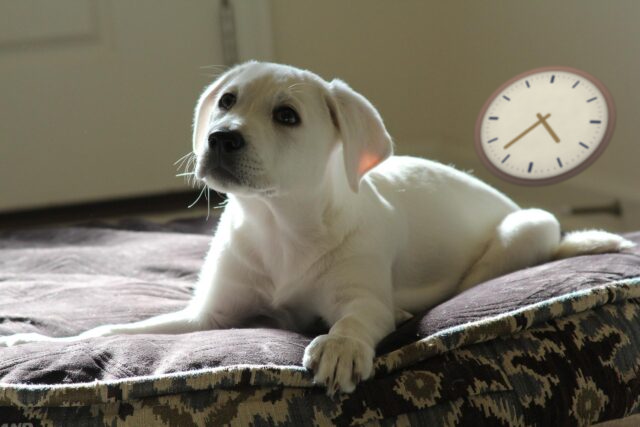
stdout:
{"hour": 4, "minute": 37}
